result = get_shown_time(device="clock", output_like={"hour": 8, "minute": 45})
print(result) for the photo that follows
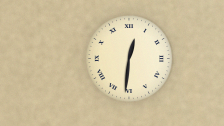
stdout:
{"hour": 12, "minute": 31}
